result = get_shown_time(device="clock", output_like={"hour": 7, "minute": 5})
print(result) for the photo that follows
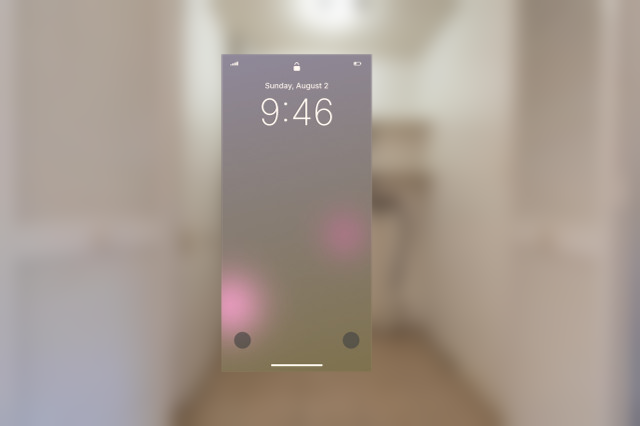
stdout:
{"hour": 9, "minute": 46}
